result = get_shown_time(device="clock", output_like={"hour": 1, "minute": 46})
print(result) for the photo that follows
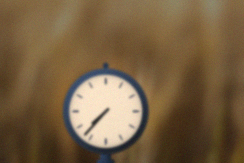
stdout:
{"hour": 7, "minute": 37}
